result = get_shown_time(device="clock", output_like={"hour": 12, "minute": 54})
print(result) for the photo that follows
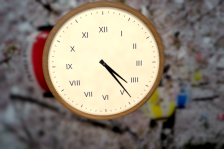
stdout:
{"hour": 4, "minute": 24}
